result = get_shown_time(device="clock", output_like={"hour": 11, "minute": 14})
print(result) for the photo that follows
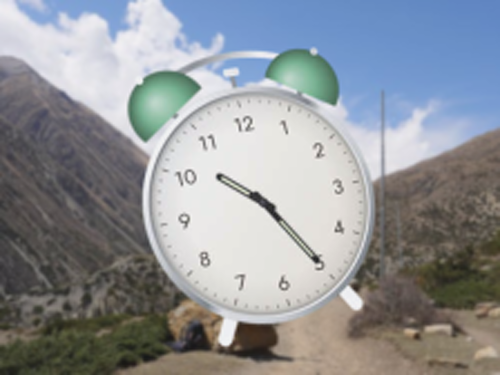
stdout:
{"hour": 10, "minute": 25}
